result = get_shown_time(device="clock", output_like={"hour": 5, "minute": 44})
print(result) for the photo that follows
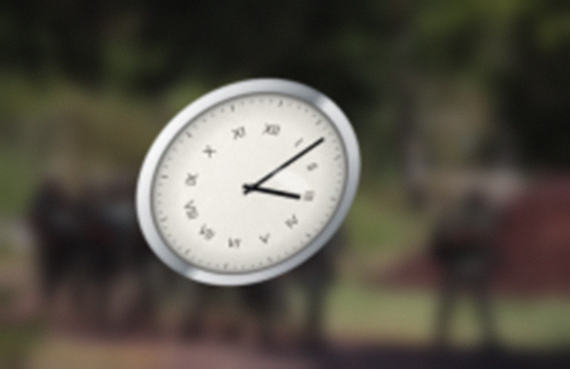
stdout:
{"hour": 3, "minute": 7}
